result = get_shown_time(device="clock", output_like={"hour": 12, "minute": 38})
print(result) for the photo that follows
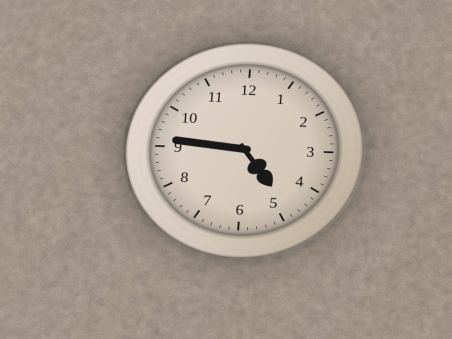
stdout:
{"hour": 4, "minute": 46}
